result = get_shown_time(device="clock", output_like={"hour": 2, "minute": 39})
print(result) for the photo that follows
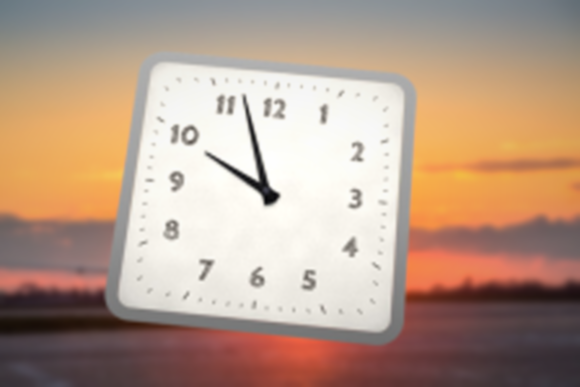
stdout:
{"hour": 9, "minute": 57}
